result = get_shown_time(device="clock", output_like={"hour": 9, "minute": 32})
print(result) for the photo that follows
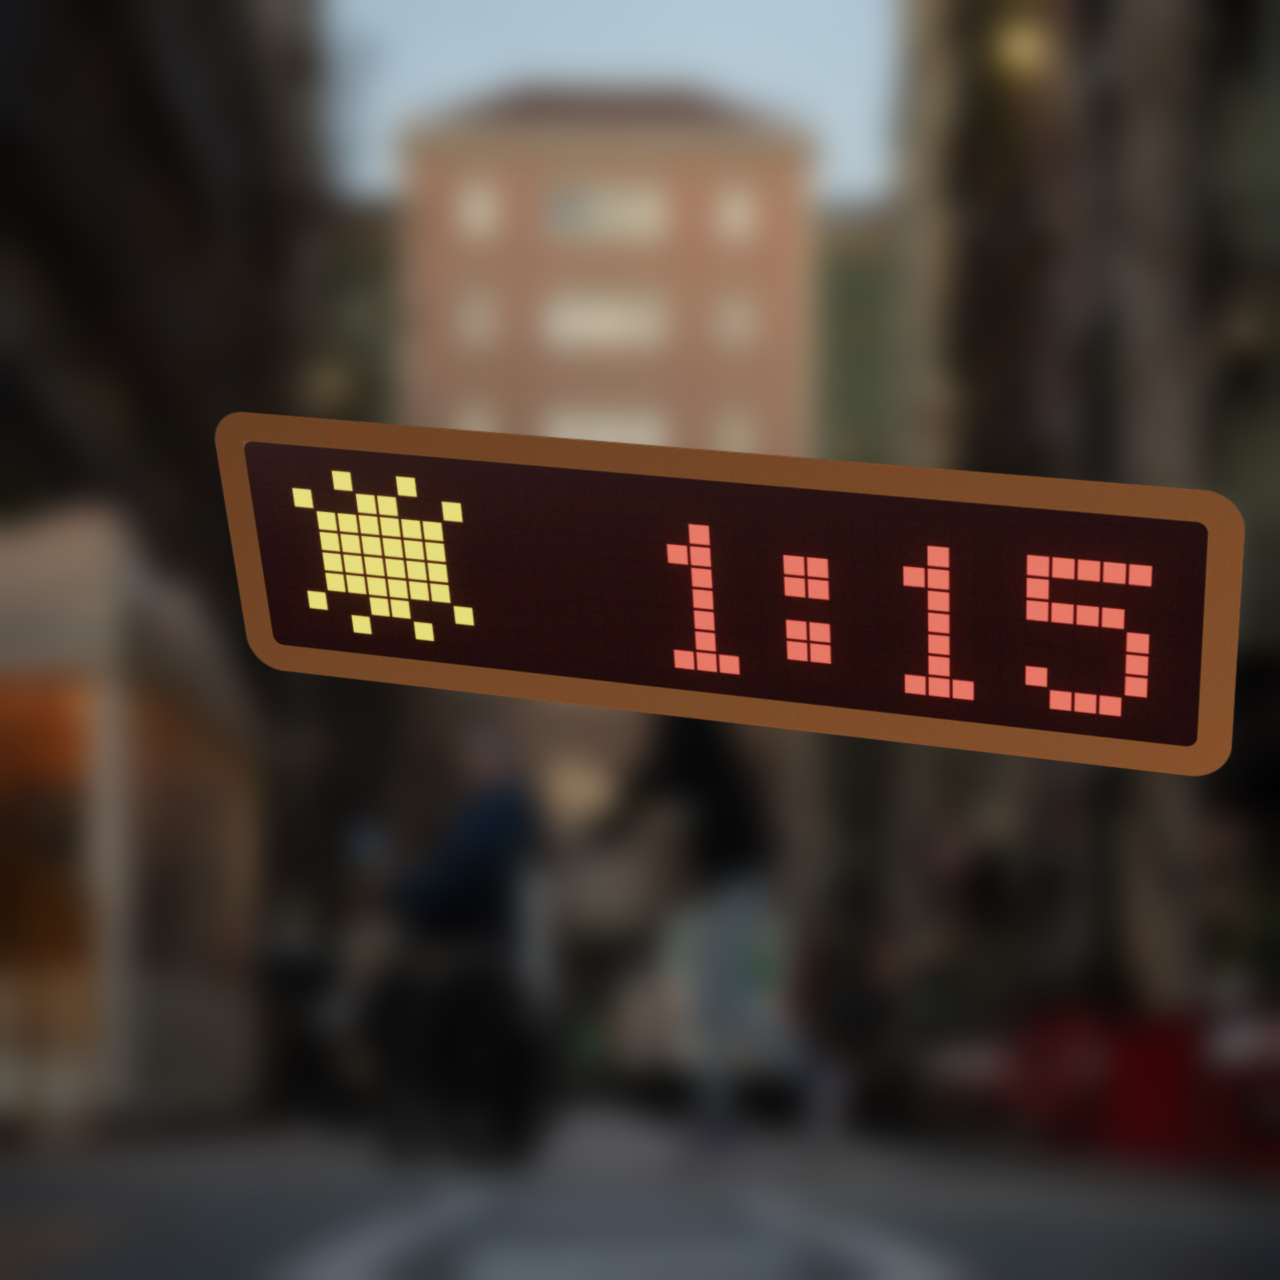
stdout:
{"hour": 1, "minute": 15}
